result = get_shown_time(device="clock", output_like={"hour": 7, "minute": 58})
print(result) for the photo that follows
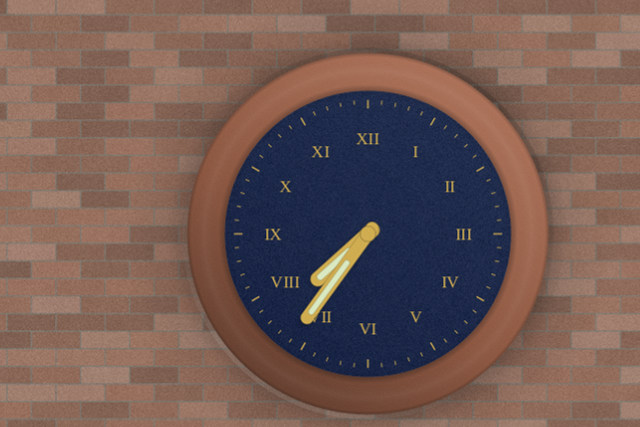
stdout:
{"hour": 7, "minute": 36}
